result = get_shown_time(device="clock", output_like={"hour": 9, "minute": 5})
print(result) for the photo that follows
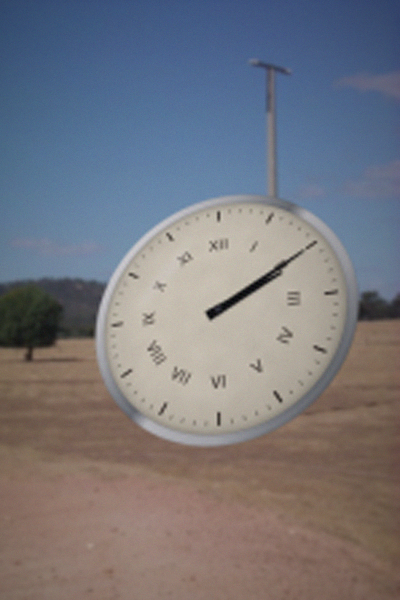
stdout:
{"hour": 2, "minute": 10}
